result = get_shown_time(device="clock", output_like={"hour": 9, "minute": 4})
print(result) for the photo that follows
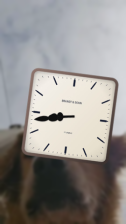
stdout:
{"hour": 8, "minute": 43}
